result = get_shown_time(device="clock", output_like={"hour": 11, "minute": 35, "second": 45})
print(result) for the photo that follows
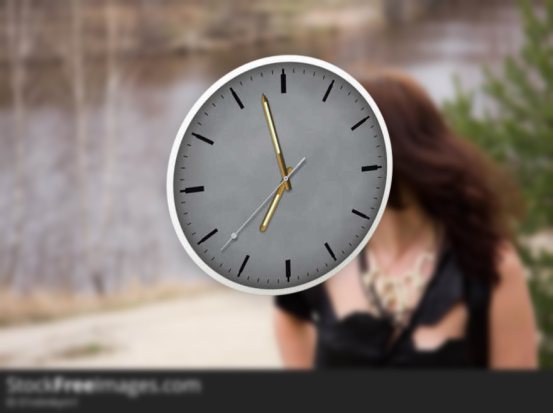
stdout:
{"hour": 6, "minute": 57, "second": 38}
